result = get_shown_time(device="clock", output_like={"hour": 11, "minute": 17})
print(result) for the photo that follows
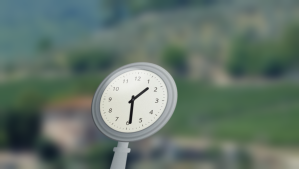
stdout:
{"hour": 1, "minute": 29}
